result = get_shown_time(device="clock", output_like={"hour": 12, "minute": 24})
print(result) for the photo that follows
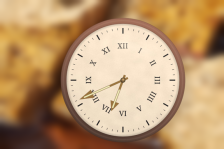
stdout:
{"hour": 6, "minute": 41}
